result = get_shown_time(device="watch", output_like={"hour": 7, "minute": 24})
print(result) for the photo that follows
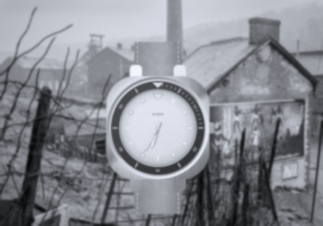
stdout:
{"hour": 6, "minute": 35}
